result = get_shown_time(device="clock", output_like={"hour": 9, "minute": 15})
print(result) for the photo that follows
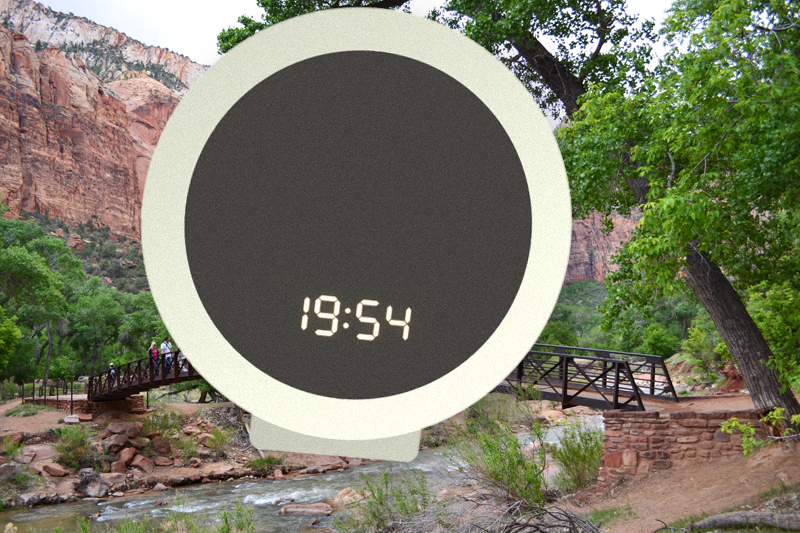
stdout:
{"hour": 19, "minute": 54}
